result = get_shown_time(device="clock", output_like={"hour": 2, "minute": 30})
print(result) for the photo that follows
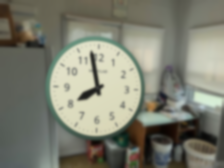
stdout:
{"hour": 7, "minute": 58}
